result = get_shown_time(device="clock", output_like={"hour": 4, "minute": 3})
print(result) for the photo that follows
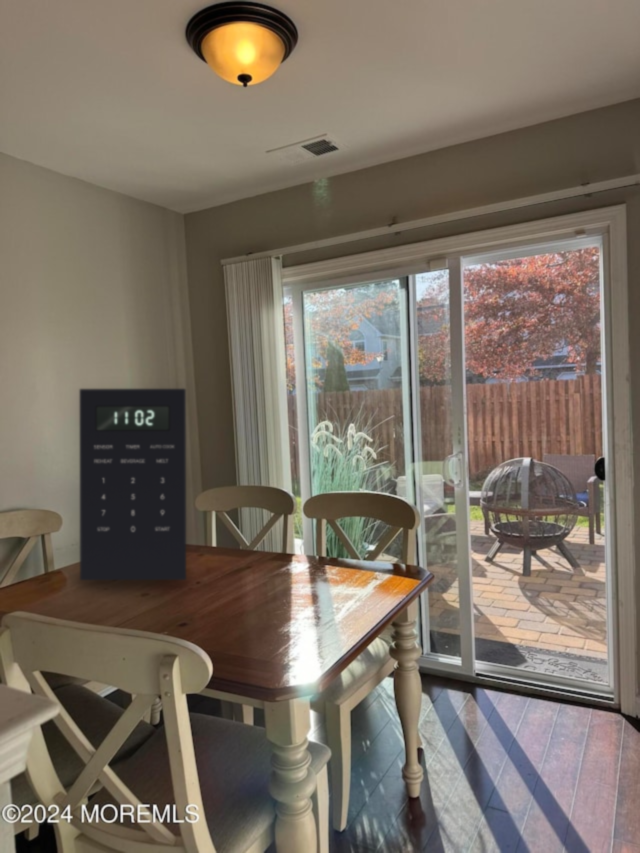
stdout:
{"hour": 11, "minute": 2}
